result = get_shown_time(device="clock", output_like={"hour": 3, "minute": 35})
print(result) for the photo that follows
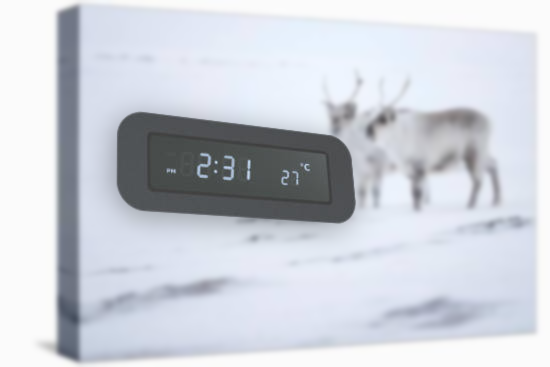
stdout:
{"hour": 2, "minute": 31}
